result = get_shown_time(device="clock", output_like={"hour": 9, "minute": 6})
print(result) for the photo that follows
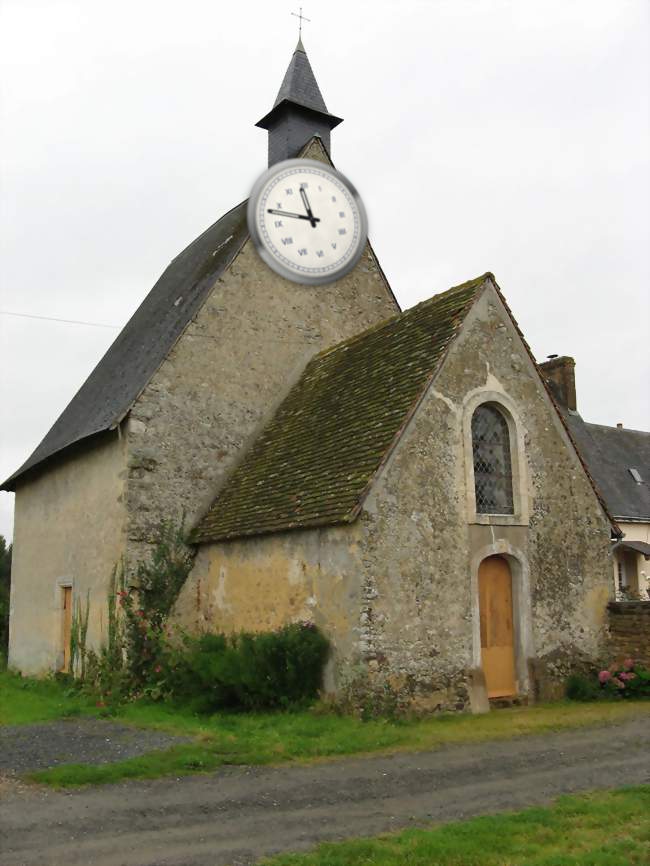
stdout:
{"hour": 11, "minute": 48}
